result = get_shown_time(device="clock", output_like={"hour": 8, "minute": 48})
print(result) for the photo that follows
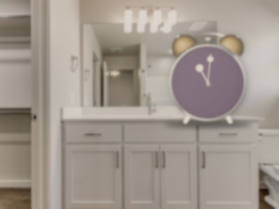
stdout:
{"hour": 11, "minute": 1}
